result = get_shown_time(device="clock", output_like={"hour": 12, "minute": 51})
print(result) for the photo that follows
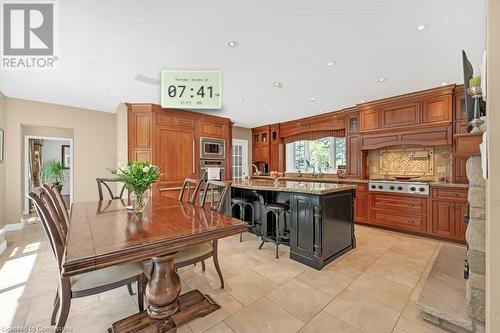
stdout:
{"hour": 7, "minute": 41}
